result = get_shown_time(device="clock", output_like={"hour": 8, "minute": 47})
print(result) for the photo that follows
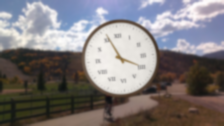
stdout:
{"hour": 3, "minute": 56}
